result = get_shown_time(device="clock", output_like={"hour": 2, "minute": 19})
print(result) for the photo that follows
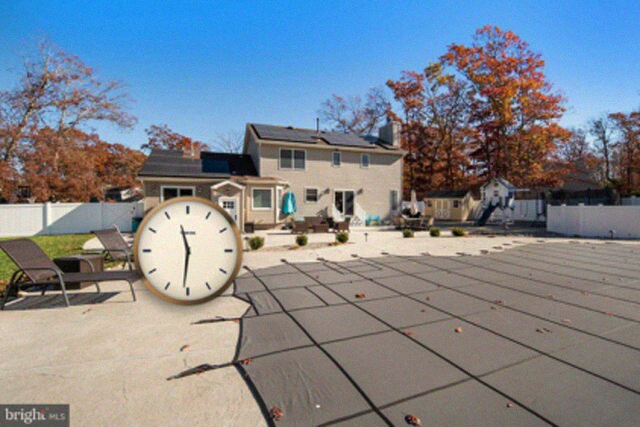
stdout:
{"hour": 11, "minute": 31}
